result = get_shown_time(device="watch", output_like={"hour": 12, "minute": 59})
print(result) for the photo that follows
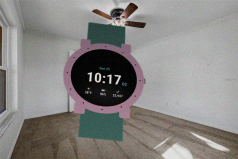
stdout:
{"hour": 10, "minute": 17}
